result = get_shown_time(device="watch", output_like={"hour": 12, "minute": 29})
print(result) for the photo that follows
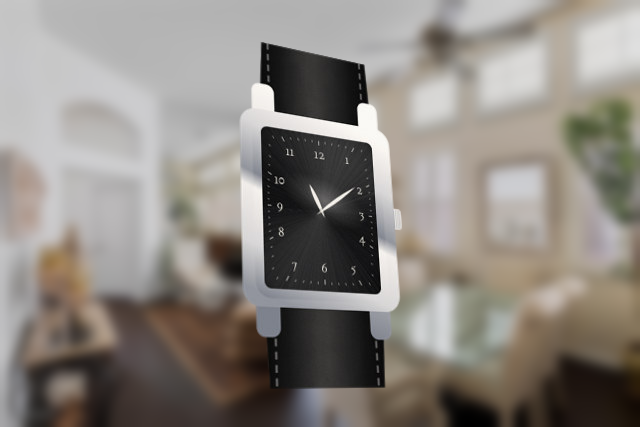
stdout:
{"hour": 11, "minute": 9}
